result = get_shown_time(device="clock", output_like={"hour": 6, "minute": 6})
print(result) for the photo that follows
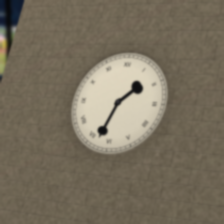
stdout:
{"hour": 1, "minute": 33}
